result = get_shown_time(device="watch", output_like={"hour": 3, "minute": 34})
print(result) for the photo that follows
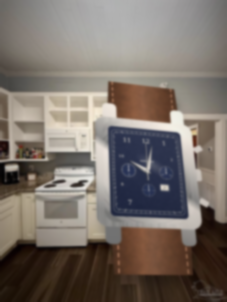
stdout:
{"hour": 10, "minute": 2}
